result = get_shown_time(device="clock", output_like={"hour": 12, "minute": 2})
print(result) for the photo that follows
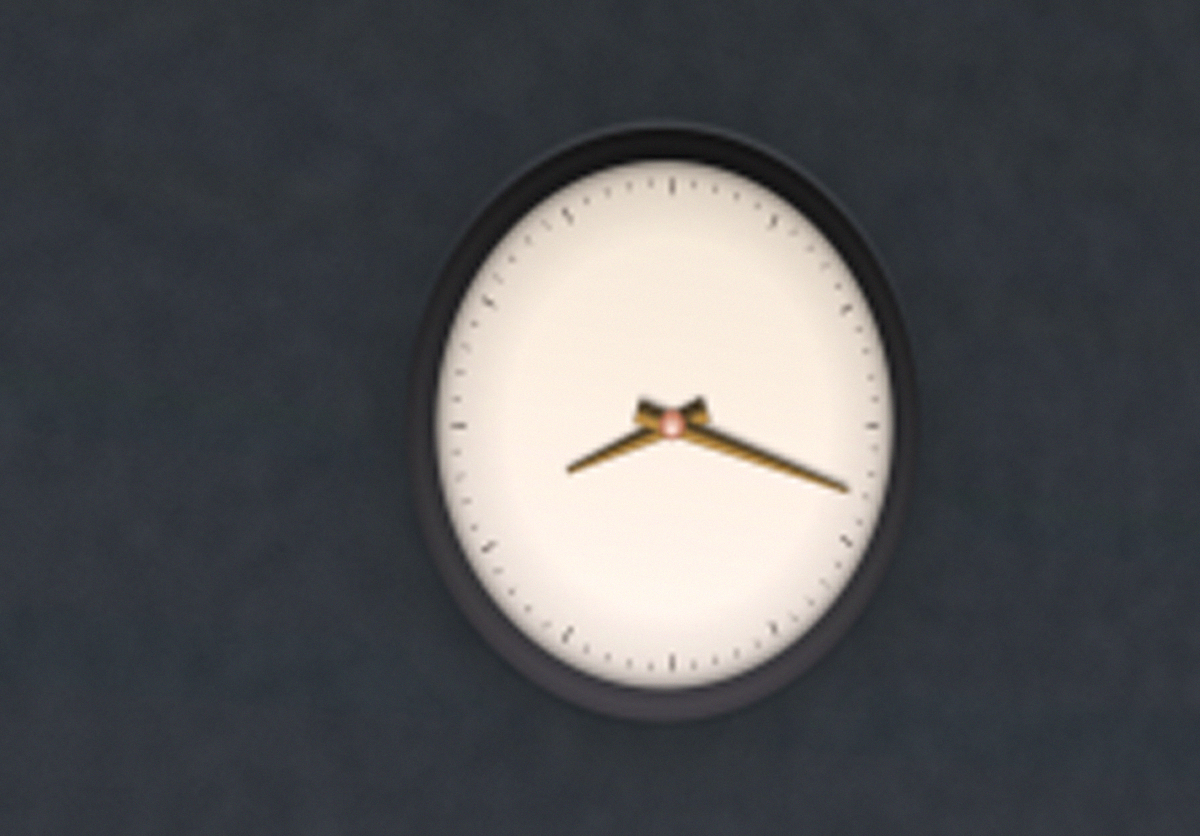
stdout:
{"hour": 8, "minute": 18}
